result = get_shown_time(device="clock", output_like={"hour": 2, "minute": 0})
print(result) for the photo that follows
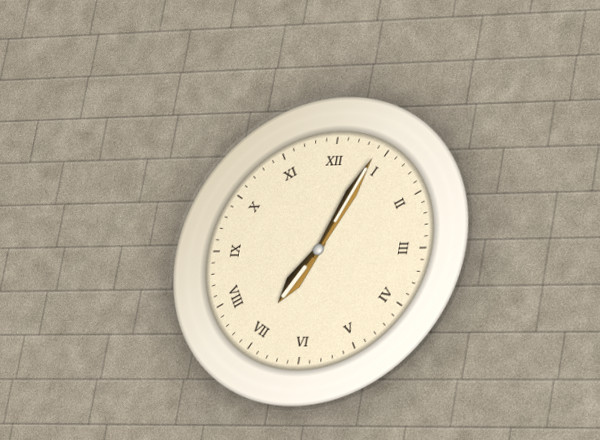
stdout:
{"hour": 7, "minute": 4}
